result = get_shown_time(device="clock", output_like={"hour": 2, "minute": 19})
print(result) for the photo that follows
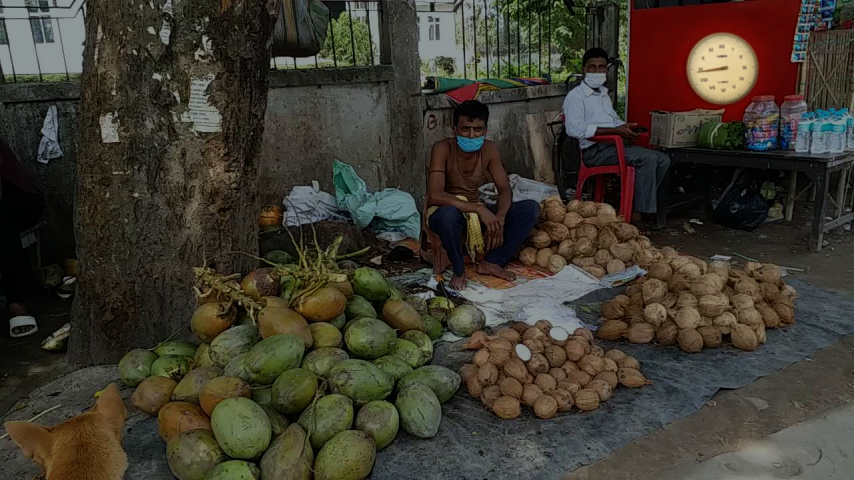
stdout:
{"hour": 8, "minute": 44}
